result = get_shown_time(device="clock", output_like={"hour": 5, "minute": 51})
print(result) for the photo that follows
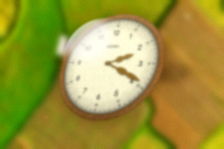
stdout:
{"hour": 2, "minute": 19}
